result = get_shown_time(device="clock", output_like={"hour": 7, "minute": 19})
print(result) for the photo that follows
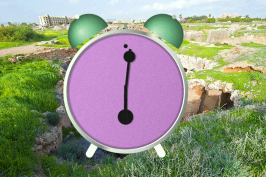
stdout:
{"hour": 6, "minute": 1}
